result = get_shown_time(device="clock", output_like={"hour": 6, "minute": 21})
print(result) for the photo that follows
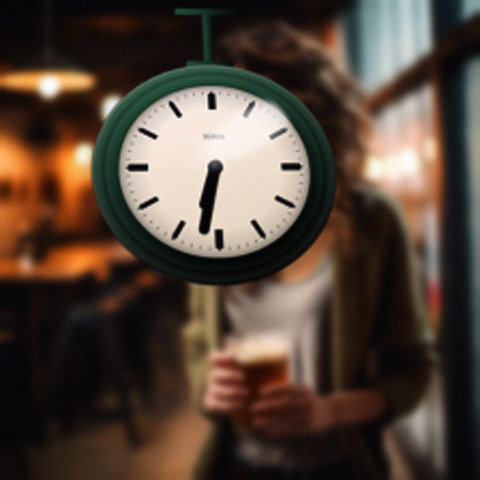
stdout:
{"hour": 6, "minute": 32}
